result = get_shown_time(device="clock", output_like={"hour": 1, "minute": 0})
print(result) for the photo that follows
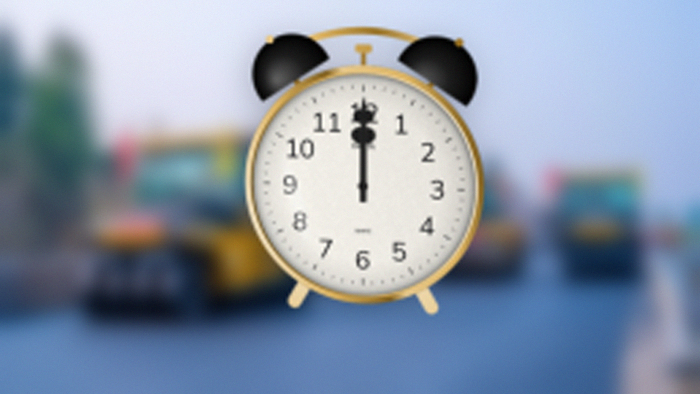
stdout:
{"hour": 12, "minute": 0}
